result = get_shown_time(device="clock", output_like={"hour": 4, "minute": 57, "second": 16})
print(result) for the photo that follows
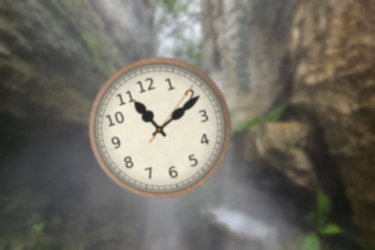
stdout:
{"hour": 11, "minute": 11, "second": 9}
